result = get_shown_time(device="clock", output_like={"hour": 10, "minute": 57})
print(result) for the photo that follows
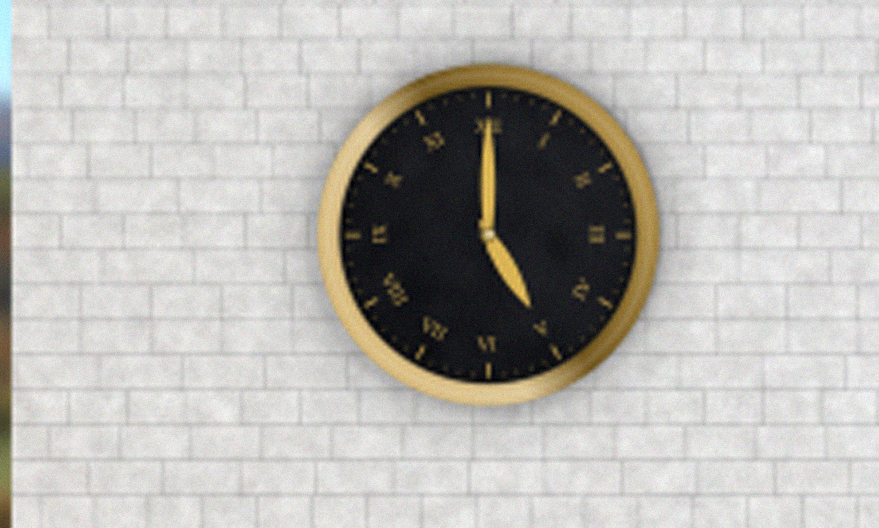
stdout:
{"hour": 5, "minute": 0}
